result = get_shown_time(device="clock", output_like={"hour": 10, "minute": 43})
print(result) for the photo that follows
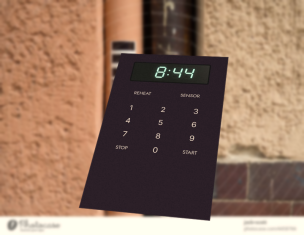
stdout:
{"hour": 8, "minute": 44}
